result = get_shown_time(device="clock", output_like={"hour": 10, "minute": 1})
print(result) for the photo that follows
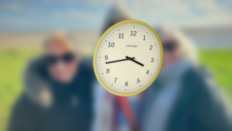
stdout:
{"hour": 3, "minute": 43}
